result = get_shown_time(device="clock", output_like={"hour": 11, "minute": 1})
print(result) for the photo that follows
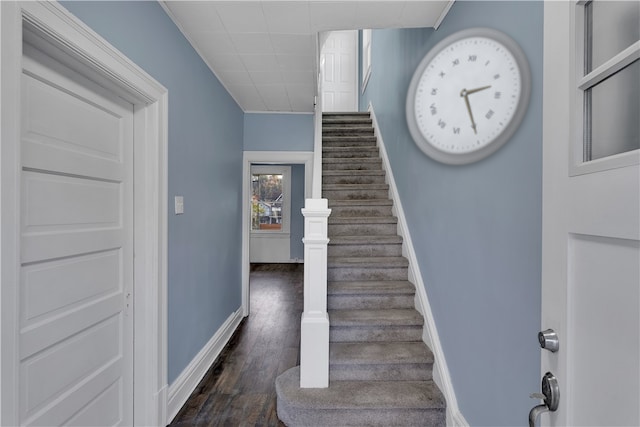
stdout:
{"hour": 2, "minute": 25}
